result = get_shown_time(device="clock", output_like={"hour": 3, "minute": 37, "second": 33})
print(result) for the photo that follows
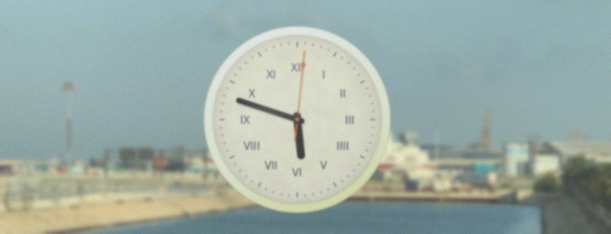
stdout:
{"hour": 5, "minute": 48, "second": 1}
